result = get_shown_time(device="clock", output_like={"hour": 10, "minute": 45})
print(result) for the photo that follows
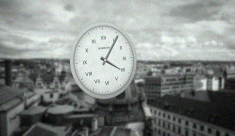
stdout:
{"hour": 4, "minute": 6}
